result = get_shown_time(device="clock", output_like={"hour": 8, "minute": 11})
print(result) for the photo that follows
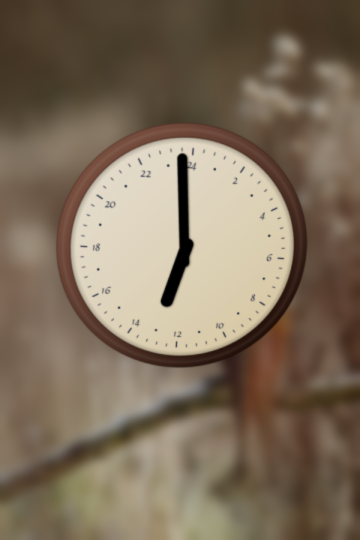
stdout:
{"hour": 12, "minute": 59}
